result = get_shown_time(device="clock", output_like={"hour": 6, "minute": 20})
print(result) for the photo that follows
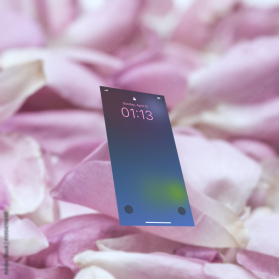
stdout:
{"hour": 1, "minute": 13}
